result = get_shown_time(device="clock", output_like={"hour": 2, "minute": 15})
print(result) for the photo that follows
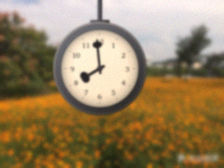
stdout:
{"hour": 7, "minute": 59}
